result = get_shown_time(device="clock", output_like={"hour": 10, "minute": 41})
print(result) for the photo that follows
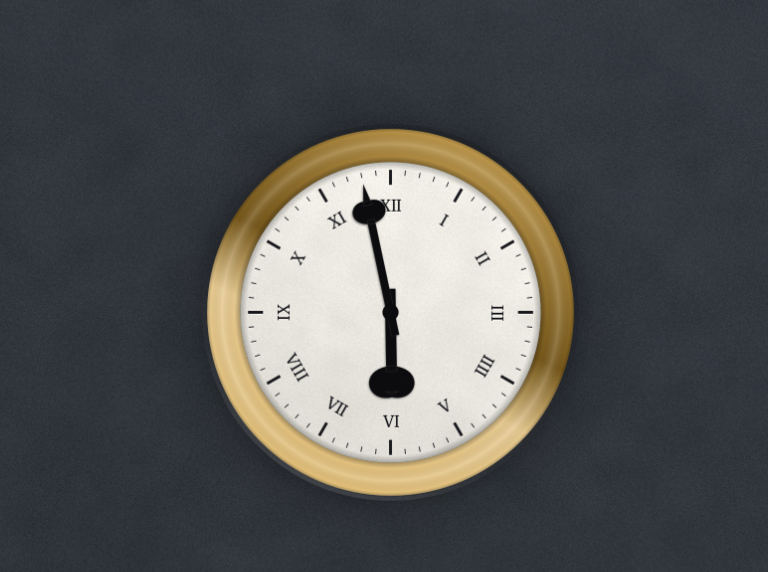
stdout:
{"hour": 5, "minute": 58}
